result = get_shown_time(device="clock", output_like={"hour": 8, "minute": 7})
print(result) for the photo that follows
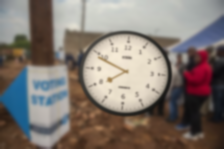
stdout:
{"hour": 7, "minute": 49}
